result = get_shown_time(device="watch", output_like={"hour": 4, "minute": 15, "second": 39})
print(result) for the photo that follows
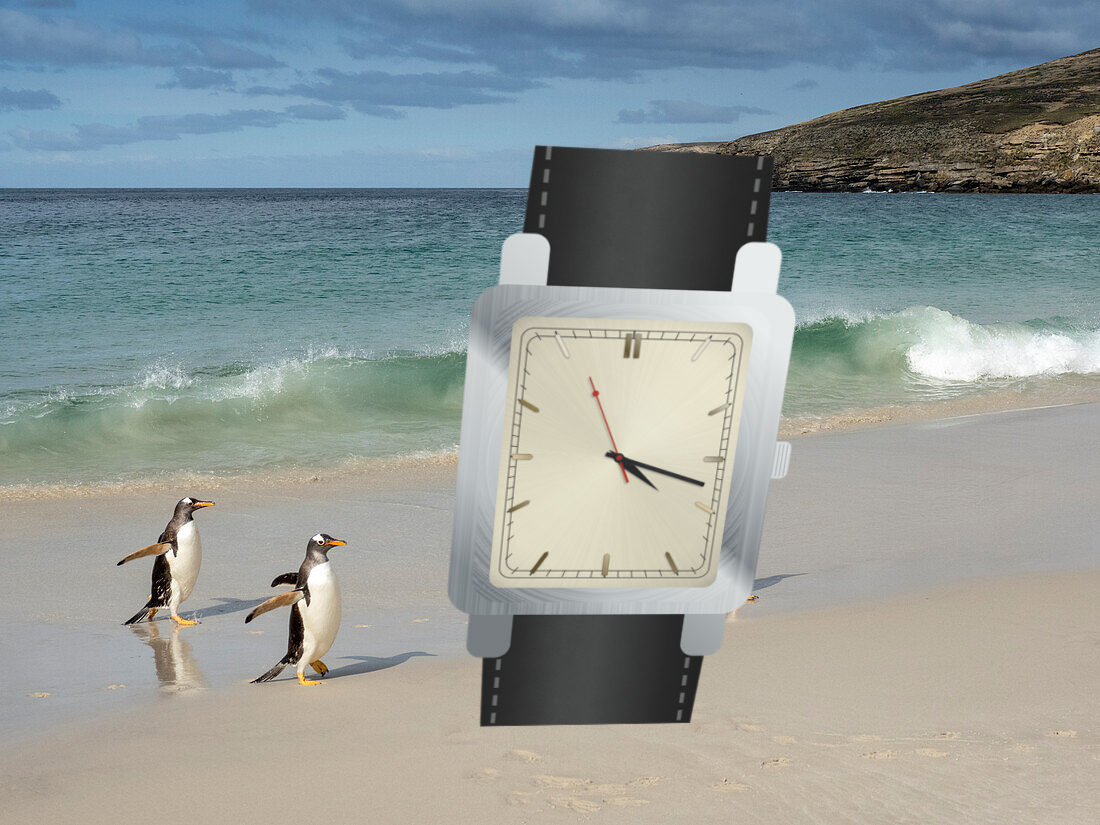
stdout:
{"hour": 4, "minute": 17, "second": 56}
